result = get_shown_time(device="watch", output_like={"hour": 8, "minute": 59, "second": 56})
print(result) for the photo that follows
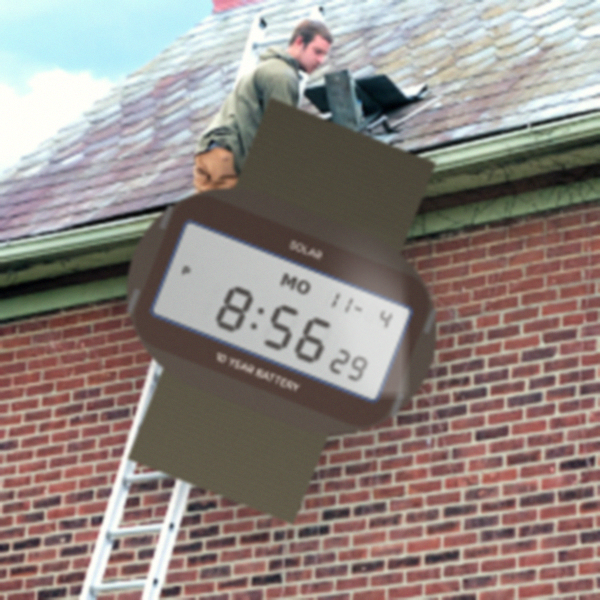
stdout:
{"hour": 8, "minute": 56, "second": 29}
